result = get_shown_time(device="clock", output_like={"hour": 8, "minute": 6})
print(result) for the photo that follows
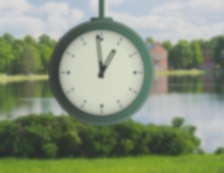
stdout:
{"hour": 12, "minute": 59}
